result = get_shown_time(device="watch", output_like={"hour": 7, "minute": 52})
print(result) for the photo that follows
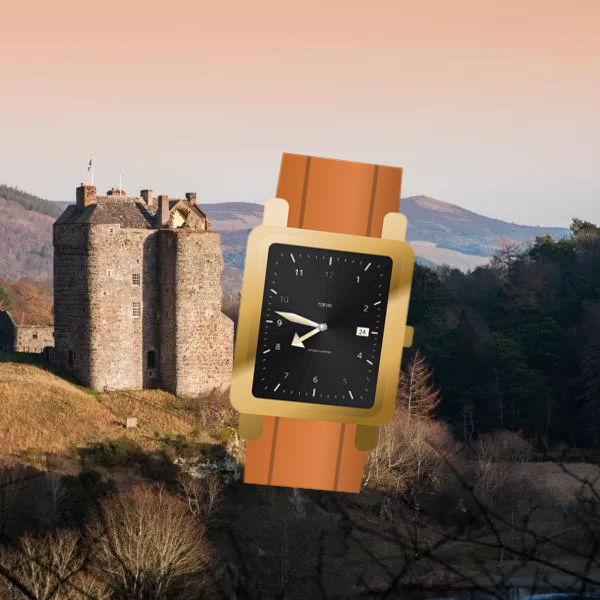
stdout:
{"hour": 7, "minute": 47}
